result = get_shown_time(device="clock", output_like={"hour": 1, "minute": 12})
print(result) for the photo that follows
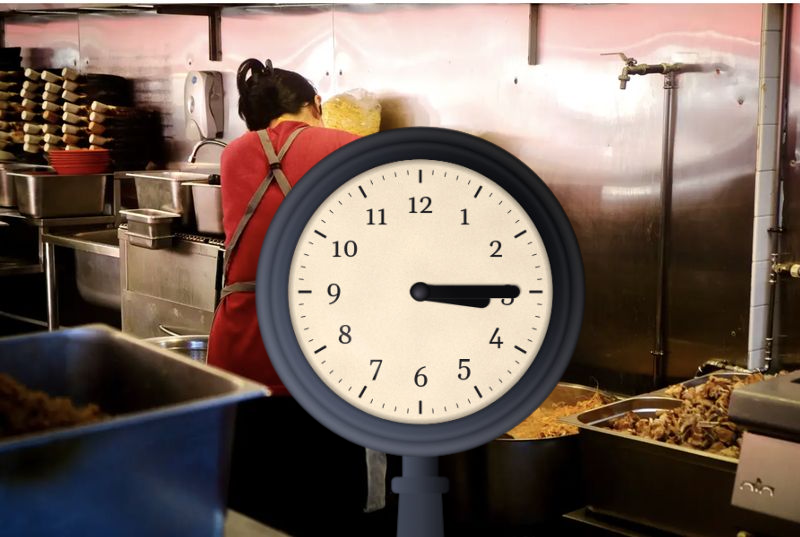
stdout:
{"hour": 3, "minute": 15}
